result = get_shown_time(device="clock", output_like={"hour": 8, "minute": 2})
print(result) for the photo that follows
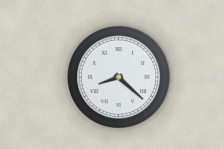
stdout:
{"hour": 8, "minute": 22}
